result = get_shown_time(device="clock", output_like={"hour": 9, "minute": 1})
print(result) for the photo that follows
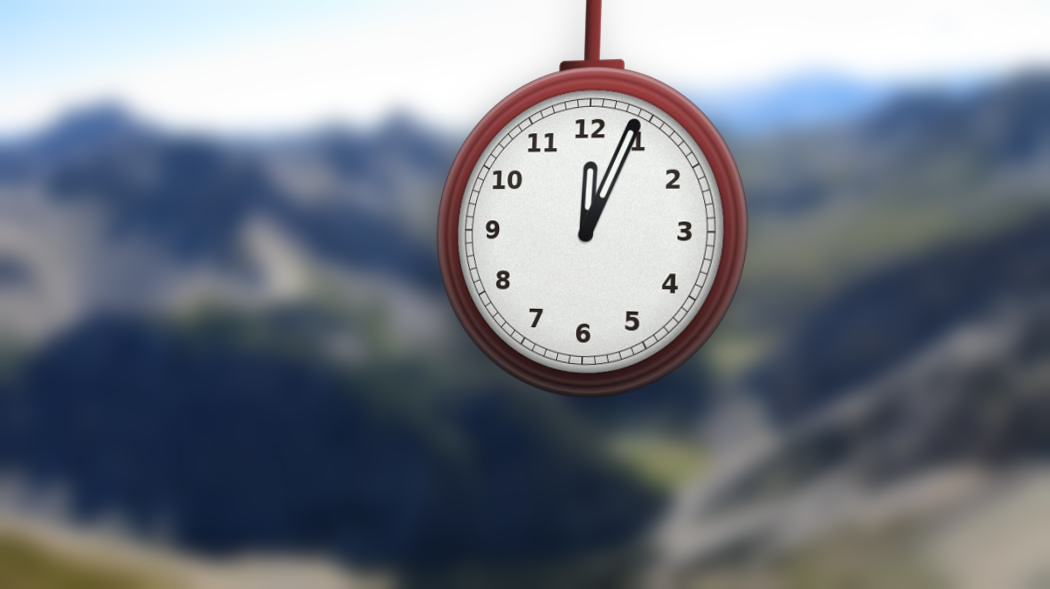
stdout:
{"hour": 12, "minute": 4}
